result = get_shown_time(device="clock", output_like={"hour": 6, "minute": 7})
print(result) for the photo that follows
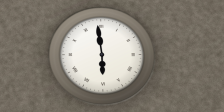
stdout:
{"hour": 5, "minute": 59}
